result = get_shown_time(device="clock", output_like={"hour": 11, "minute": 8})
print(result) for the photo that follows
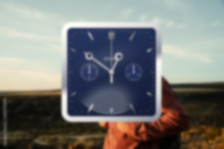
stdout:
{"hour": 12, "minute": 51}
